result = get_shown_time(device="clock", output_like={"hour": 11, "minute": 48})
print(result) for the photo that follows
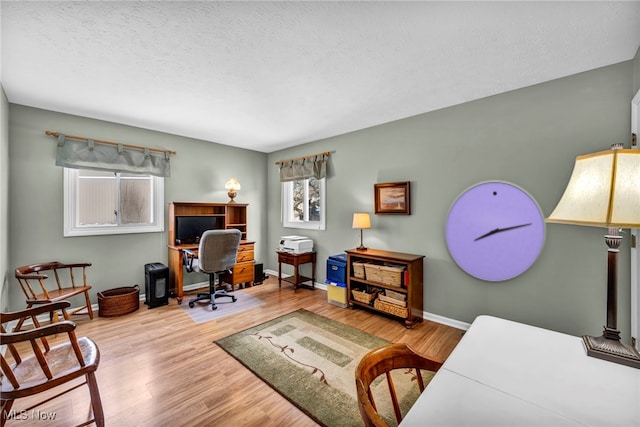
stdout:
{"hour": 8, "minute": 13}
